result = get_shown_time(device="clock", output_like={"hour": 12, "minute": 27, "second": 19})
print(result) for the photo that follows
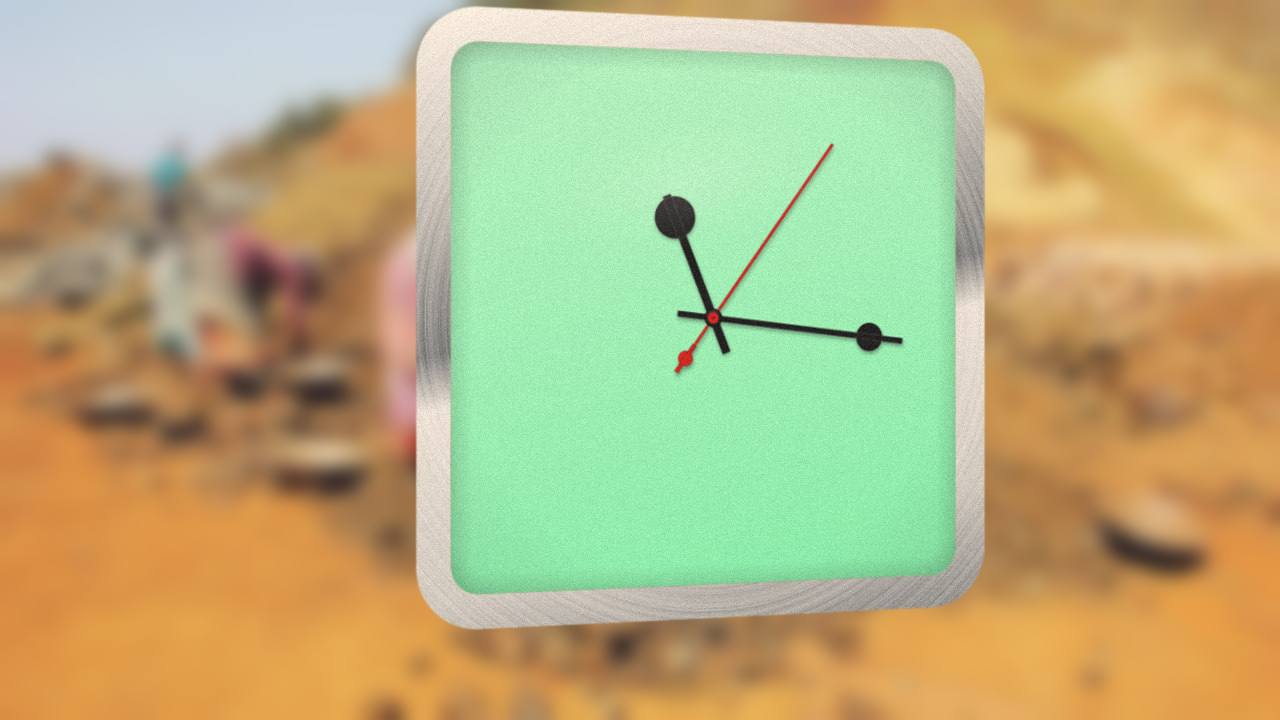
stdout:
{"hour": 11, "minute": 16, "second": 6}
